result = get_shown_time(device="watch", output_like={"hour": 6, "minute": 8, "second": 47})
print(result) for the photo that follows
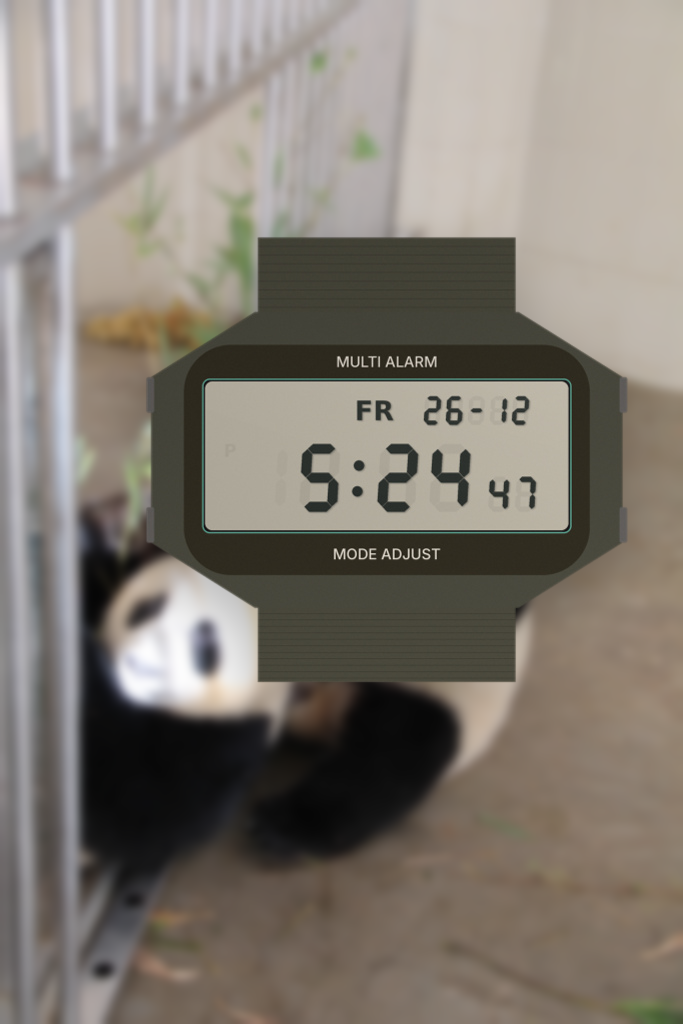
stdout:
{"hour": 5, "minute": 24, "second": 47}
